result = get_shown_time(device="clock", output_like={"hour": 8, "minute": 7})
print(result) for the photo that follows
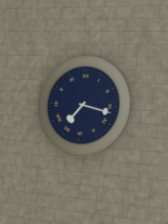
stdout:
{"hour": 7, "minute": 17}
